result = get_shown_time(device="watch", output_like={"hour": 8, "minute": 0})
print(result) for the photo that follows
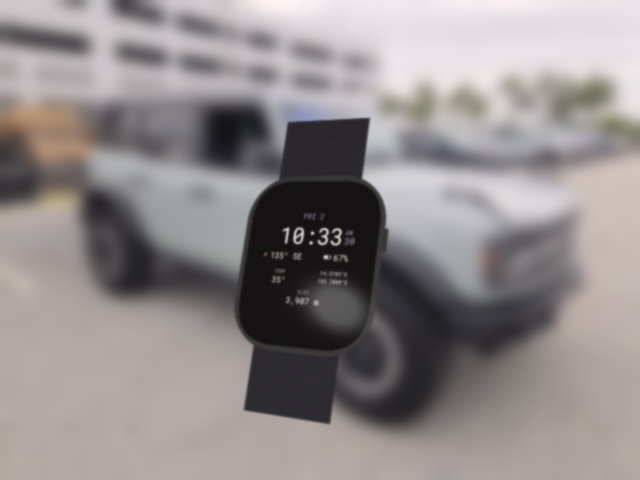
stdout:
{"hour": 10, "minute": 33}
